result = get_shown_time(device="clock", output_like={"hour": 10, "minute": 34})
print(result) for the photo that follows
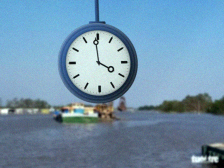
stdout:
{"hour": 3, "minute": 59}
